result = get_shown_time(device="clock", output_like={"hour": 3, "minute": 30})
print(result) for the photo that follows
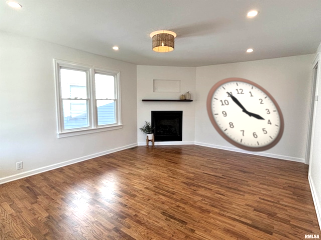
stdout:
{"hour": 3, "minute": 55}
